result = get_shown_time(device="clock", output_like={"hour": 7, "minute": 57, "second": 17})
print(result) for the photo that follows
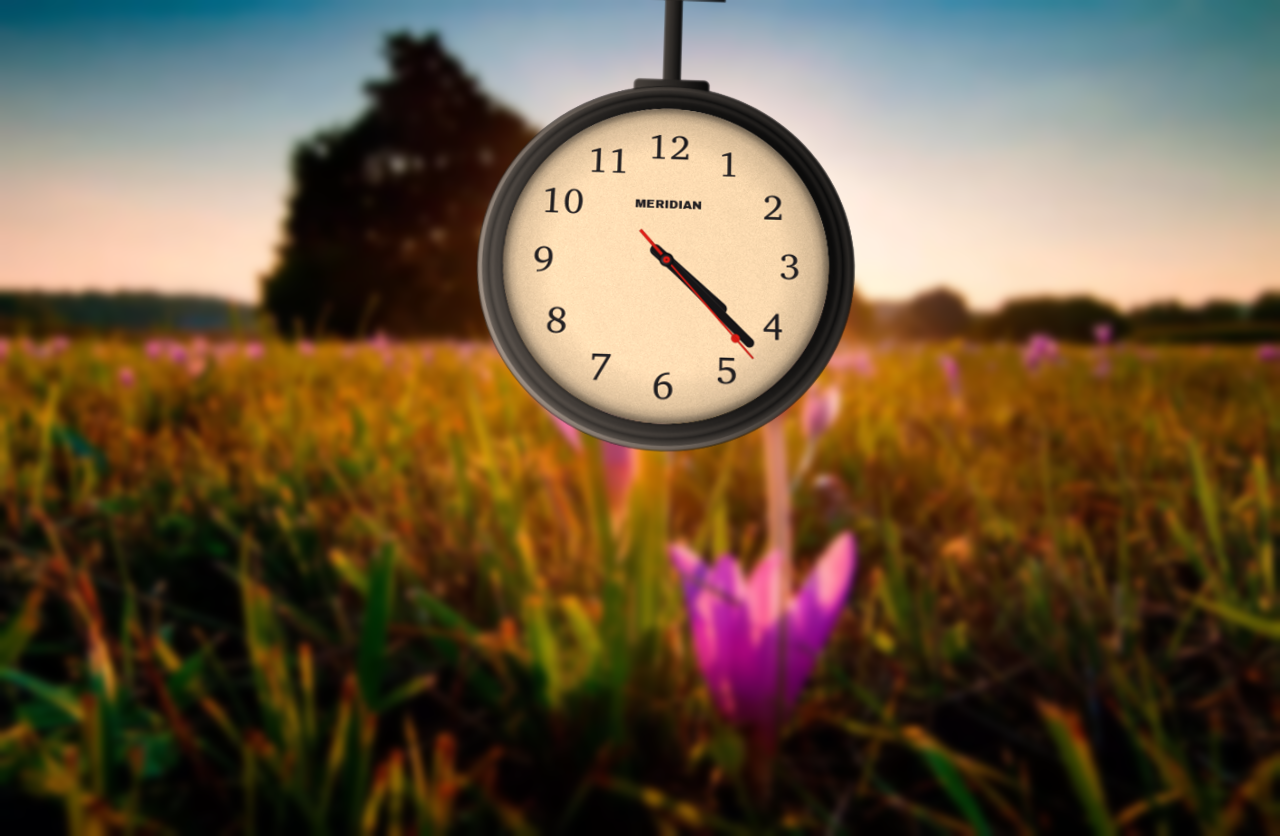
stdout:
{"hour": 4, "minute": 22, "second": 23}
